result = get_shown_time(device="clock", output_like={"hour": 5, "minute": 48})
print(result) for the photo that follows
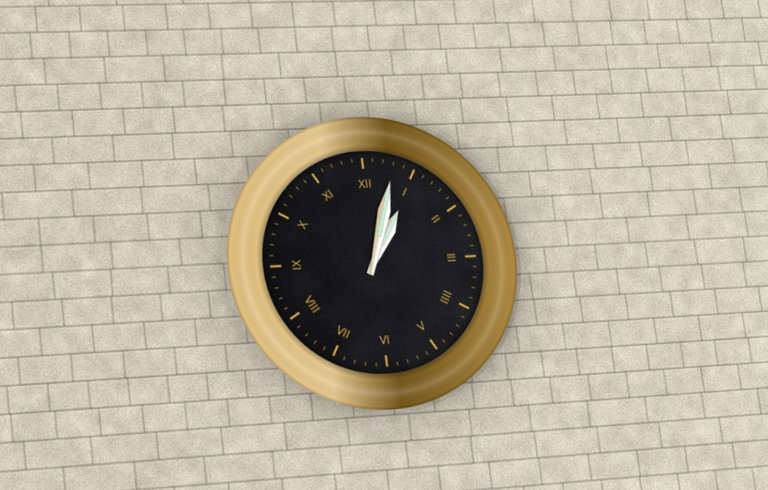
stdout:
{"hour": 1, "minute": 3}
